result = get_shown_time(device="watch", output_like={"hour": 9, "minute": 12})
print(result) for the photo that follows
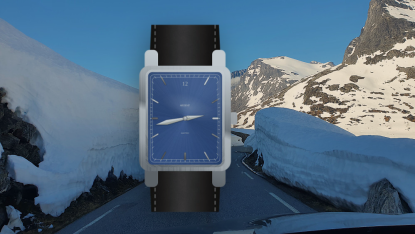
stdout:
{"hour": 2, "minute": 43}
